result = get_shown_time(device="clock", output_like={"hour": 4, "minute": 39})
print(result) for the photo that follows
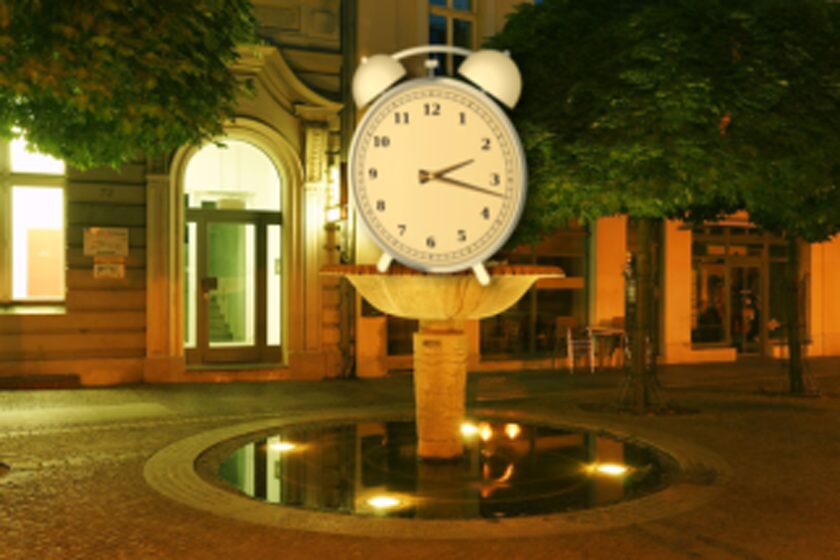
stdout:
{"hour": 2, "minute": 17}
